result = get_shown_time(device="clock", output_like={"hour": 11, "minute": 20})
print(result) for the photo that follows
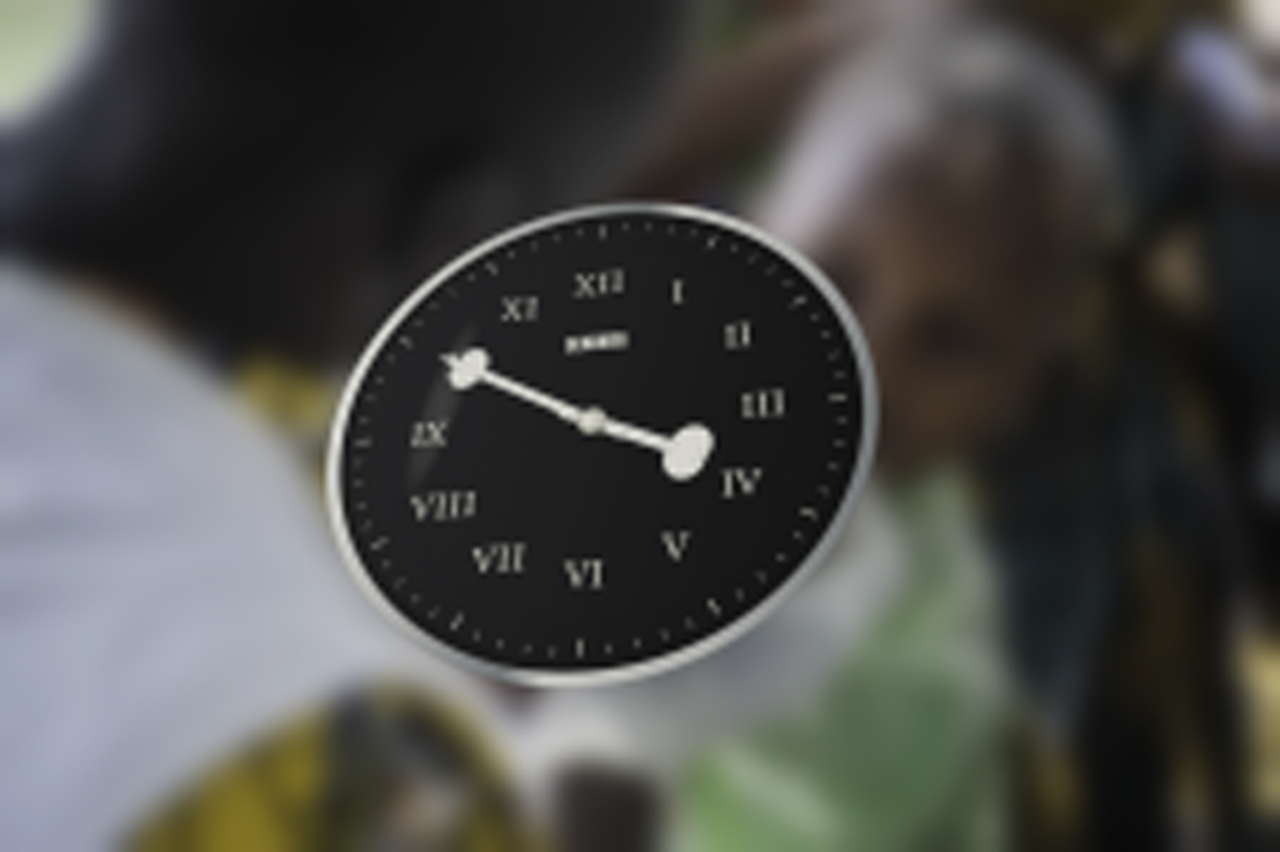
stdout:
{"hour": 3, "minute": 50}
